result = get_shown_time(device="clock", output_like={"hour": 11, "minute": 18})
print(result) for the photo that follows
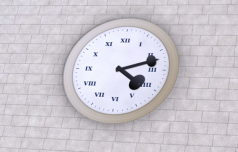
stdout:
{"hour": 4, "minute": 12}
